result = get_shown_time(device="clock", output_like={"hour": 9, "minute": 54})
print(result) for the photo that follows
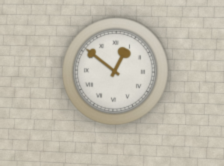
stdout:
{"hour": 12, "minute": 51}
